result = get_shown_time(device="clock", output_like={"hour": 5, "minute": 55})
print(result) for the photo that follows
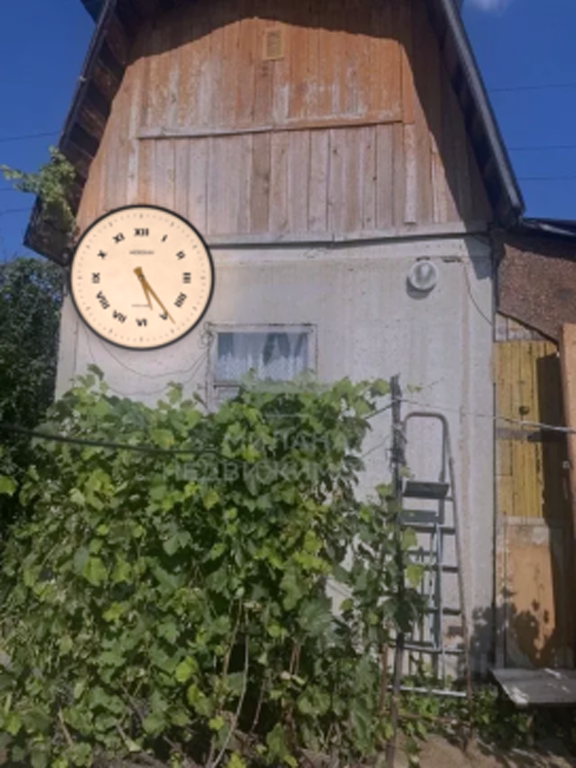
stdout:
{"hour": 5, "minute": 24}
